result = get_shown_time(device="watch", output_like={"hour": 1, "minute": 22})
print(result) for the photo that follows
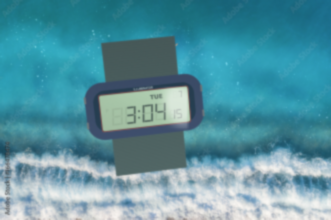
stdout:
{"hour": 3, "minute": 4}
